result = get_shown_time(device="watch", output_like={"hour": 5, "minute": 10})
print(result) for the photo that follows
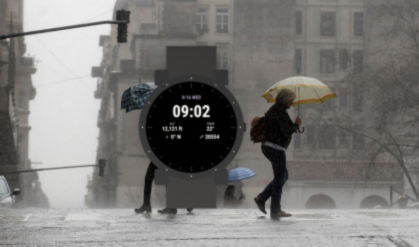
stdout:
{"hour": 9, "minute": 2}
